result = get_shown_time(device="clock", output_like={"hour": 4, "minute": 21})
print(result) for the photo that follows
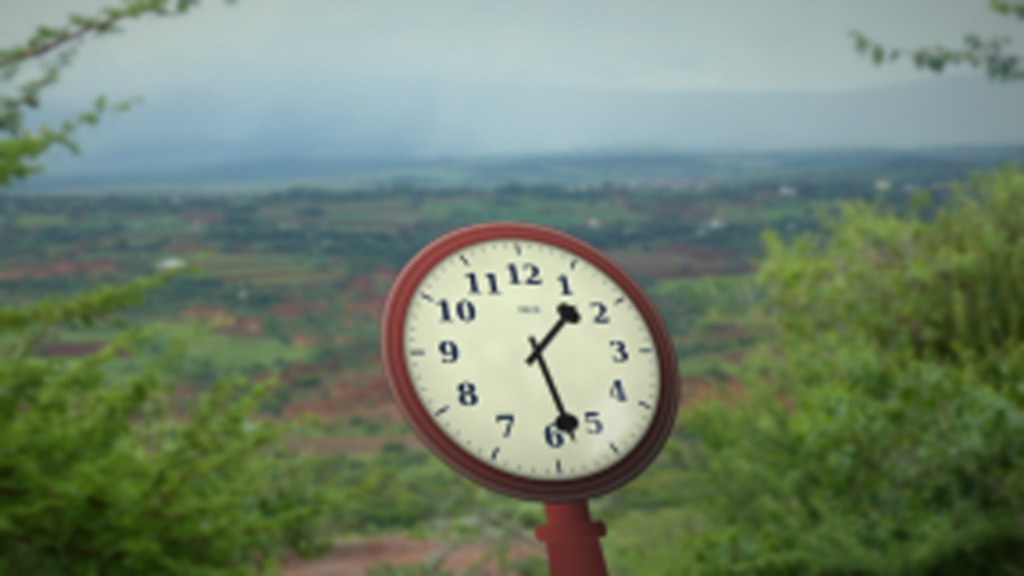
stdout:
{"hour": 1, "minute": 28}
